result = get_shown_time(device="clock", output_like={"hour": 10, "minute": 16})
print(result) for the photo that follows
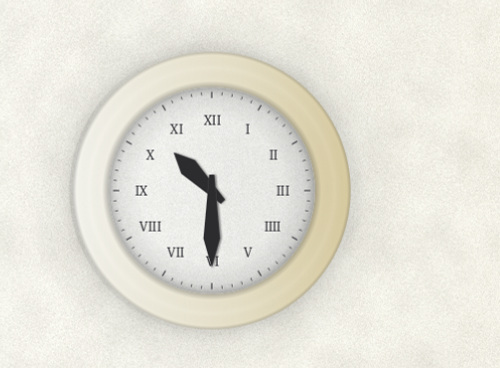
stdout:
{"hour": 10, "minute": 30}
